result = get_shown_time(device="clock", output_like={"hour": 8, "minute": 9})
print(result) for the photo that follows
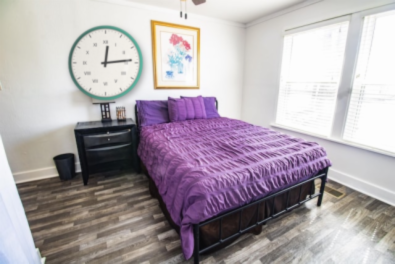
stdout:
{"hour": 12, "minute": 14}
